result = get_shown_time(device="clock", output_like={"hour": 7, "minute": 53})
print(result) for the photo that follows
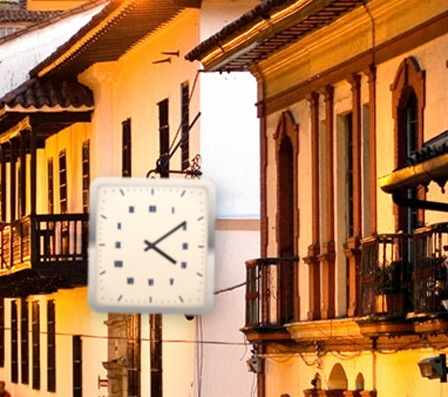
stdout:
{"hour": 4, "minute": 9}
